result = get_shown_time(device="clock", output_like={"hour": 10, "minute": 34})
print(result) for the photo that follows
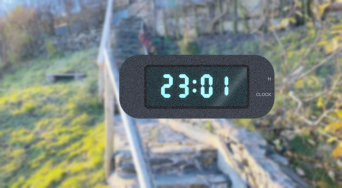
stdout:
{"hour": 23, "minute": 1}
